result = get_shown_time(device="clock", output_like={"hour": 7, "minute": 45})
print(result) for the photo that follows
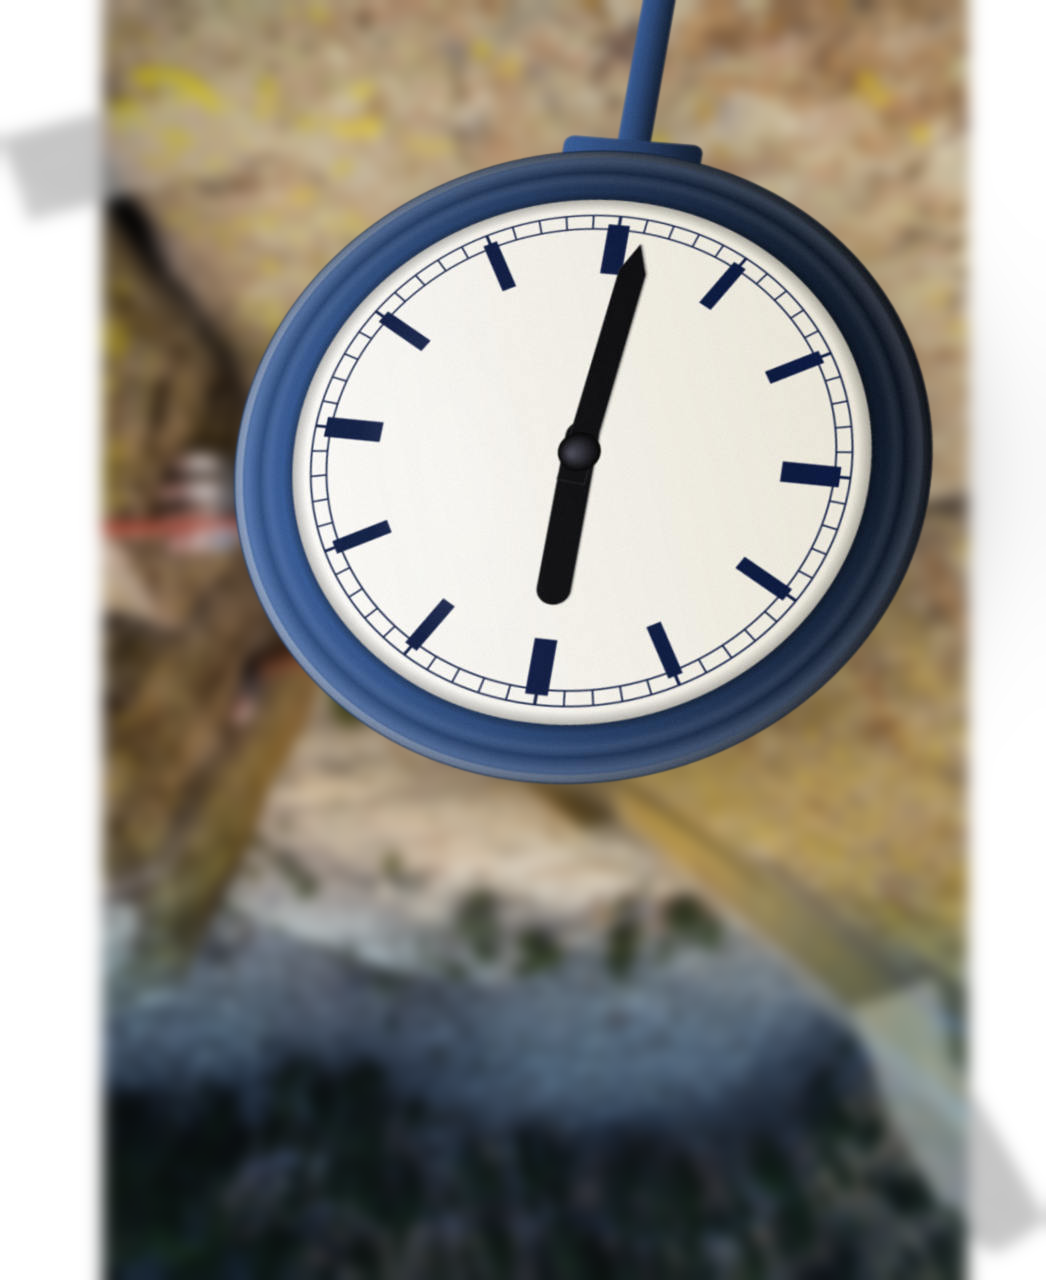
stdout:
{"hour": 6, "minute": 1}
